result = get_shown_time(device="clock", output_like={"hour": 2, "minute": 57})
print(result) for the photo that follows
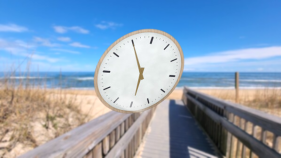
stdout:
{"hour": 5, "minute": 55}
